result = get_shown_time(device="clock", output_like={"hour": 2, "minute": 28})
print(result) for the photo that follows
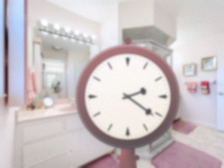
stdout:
{"hour": 2, "minute": 21}
